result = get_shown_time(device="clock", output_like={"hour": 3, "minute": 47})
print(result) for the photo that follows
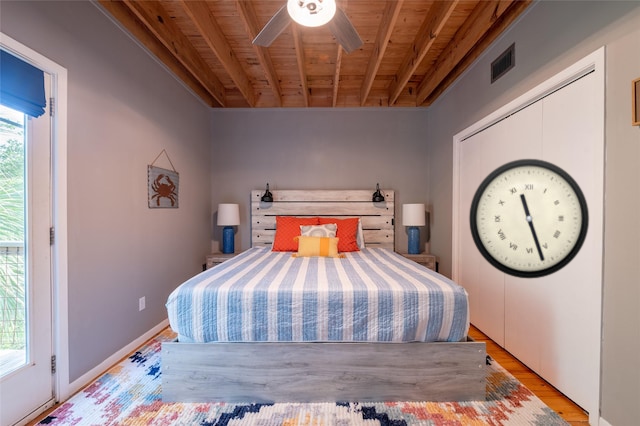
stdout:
{"hour": 11, "minute": 27}
